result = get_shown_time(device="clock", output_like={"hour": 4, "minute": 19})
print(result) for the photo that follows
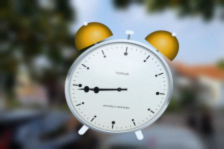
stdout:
{"hour": 8, "minute": 44}
